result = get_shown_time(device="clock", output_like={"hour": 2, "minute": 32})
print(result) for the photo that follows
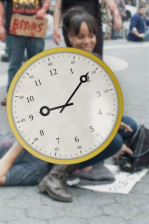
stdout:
{"hour": 9, "minute": 9}
